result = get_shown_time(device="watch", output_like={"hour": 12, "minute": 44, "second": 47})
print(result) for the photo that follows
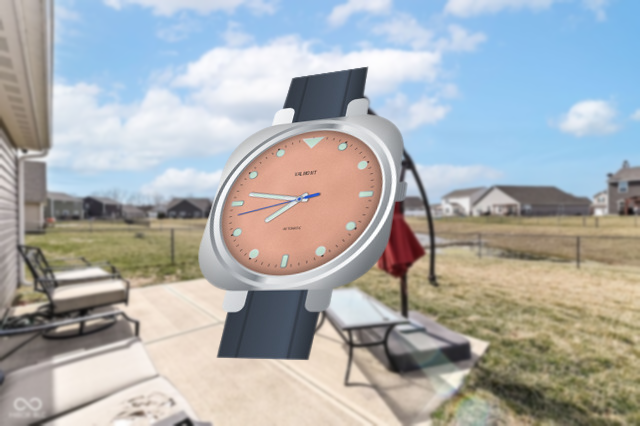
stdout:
{"hour": 7, "minute": 46, "second": 43}
